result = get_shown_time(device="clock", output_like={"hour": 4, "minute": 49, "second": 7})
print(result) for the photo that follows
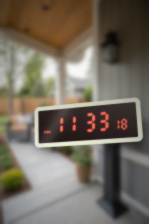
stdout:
{"hour": 11, "minute": 33, "second": 18}
